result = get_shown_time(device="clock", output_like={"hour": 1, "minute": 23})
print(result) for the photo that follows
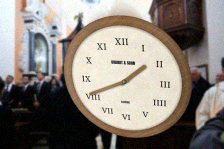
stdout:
{"hour": 1, "minute": 41}
